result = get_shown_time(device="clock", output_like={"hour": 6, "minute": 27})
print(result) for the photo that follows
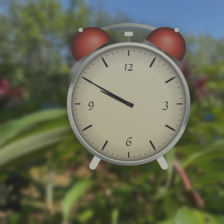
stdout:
{"hour": 9, "minute": 50}
